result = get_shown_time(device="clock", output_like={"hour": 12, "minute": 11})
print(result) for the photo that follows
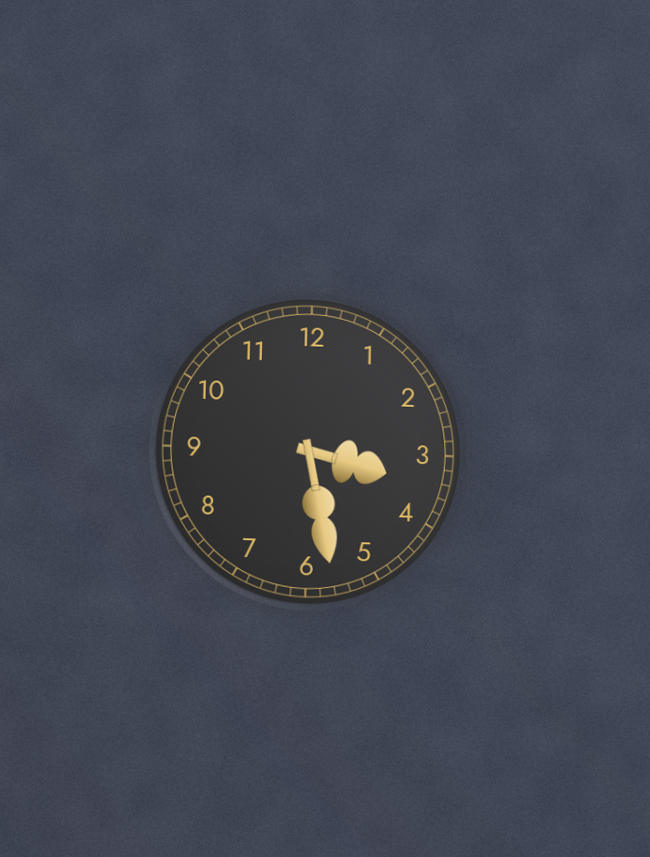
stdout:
{"hour": 3, "minute": 28}
